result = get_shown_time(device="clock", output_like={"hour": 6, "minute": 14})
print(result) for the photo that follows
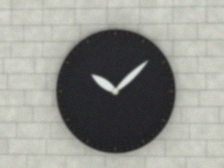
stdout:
{"hour": 10, "minute": 8}
